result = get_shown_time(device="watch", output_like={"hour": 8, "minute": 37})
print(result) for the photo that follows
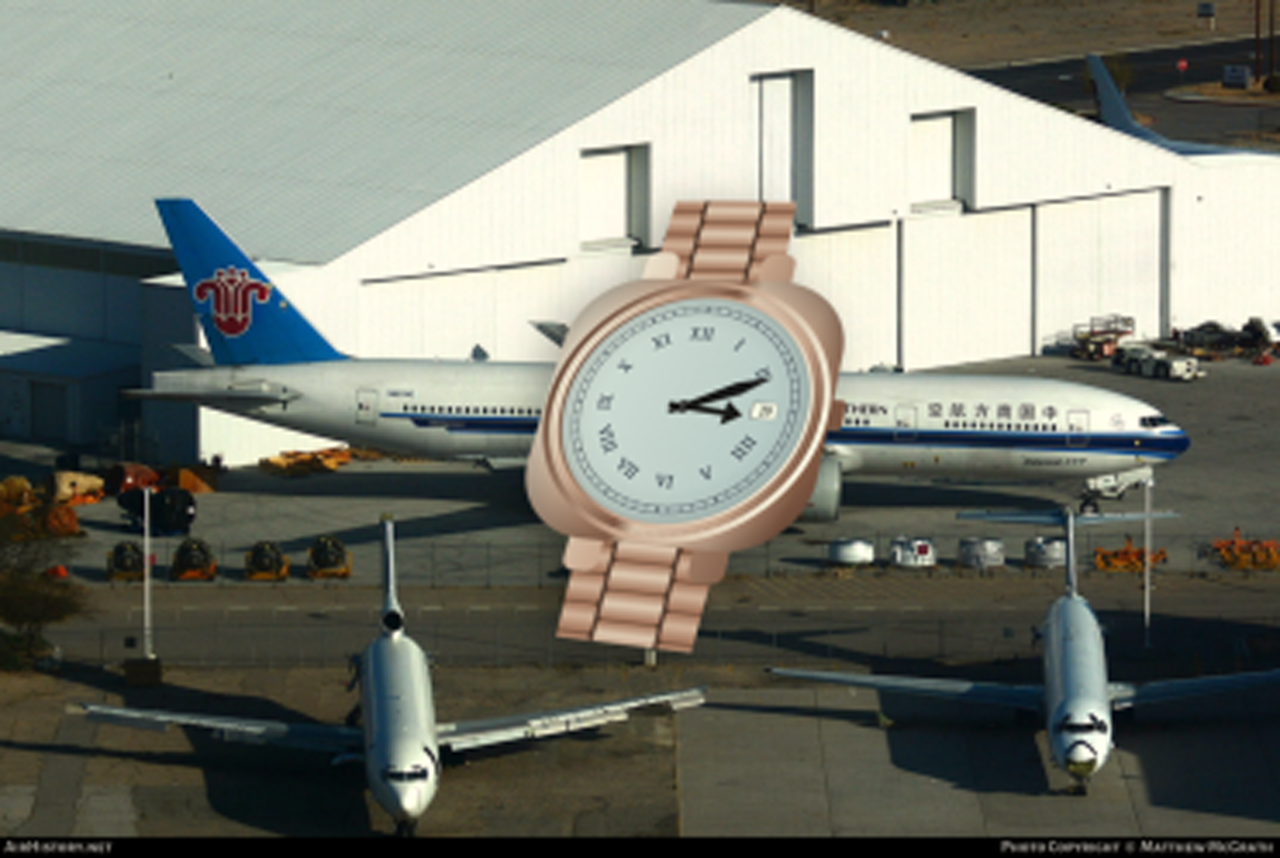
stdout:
{"hour": 3, "minute": 11}
